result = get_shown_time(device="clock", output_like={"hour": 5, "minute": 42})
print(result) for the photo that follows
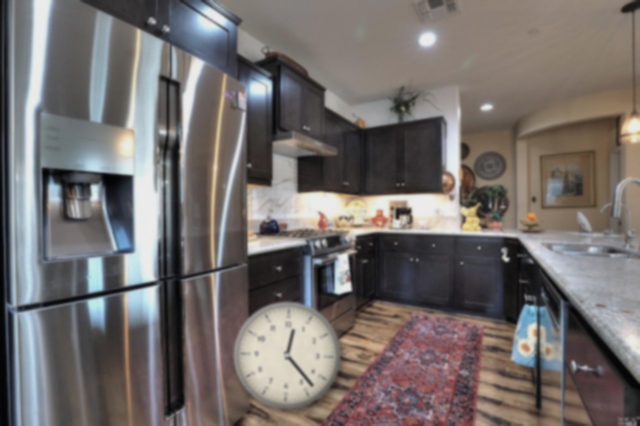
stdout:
{"hour": 12, "minute": 23}
